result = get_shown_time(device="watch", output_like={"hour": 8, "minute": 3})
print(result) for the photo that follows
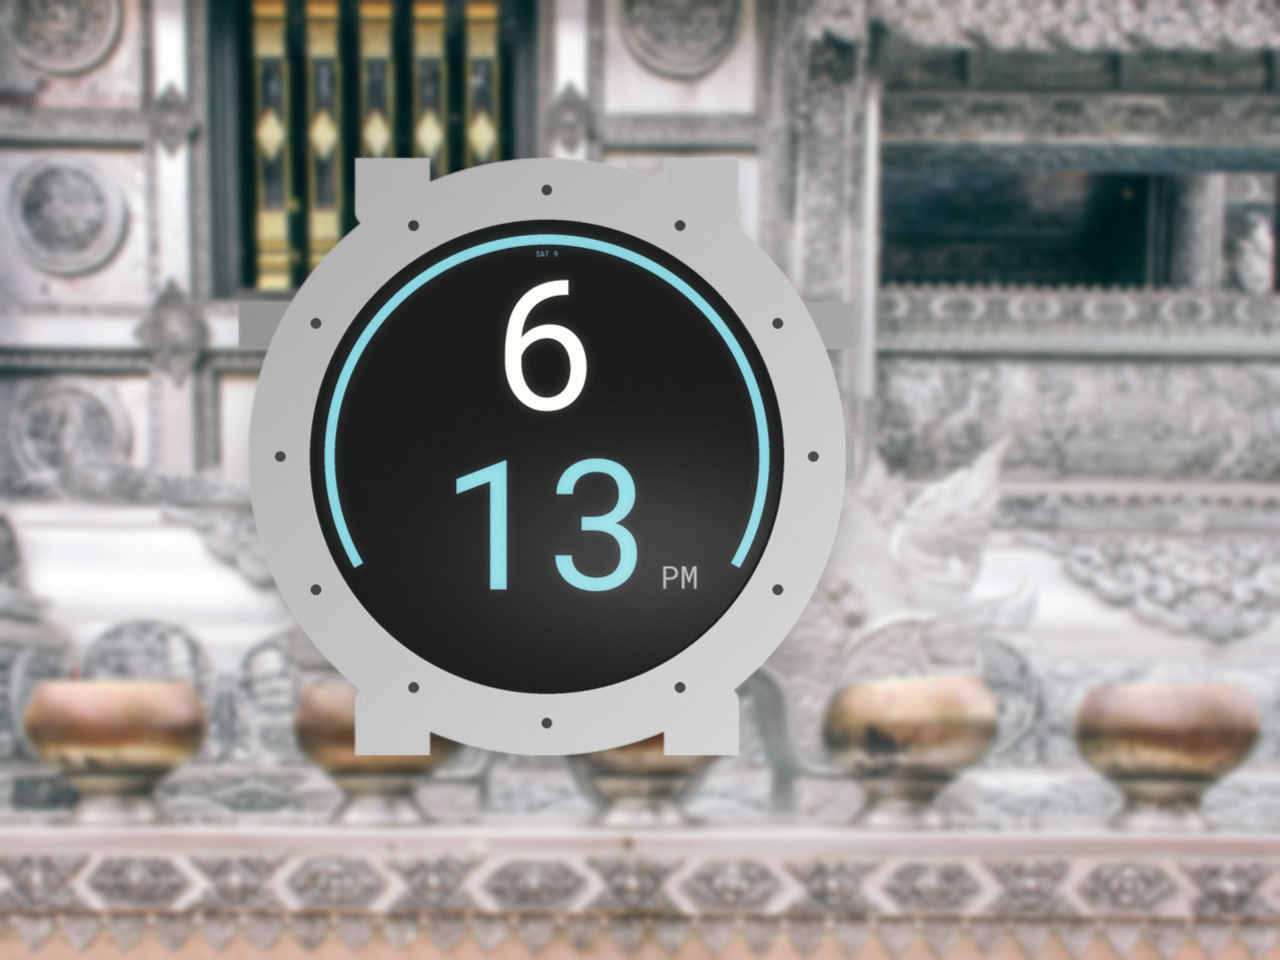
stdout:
{"hour": 6, "minute": 13}
